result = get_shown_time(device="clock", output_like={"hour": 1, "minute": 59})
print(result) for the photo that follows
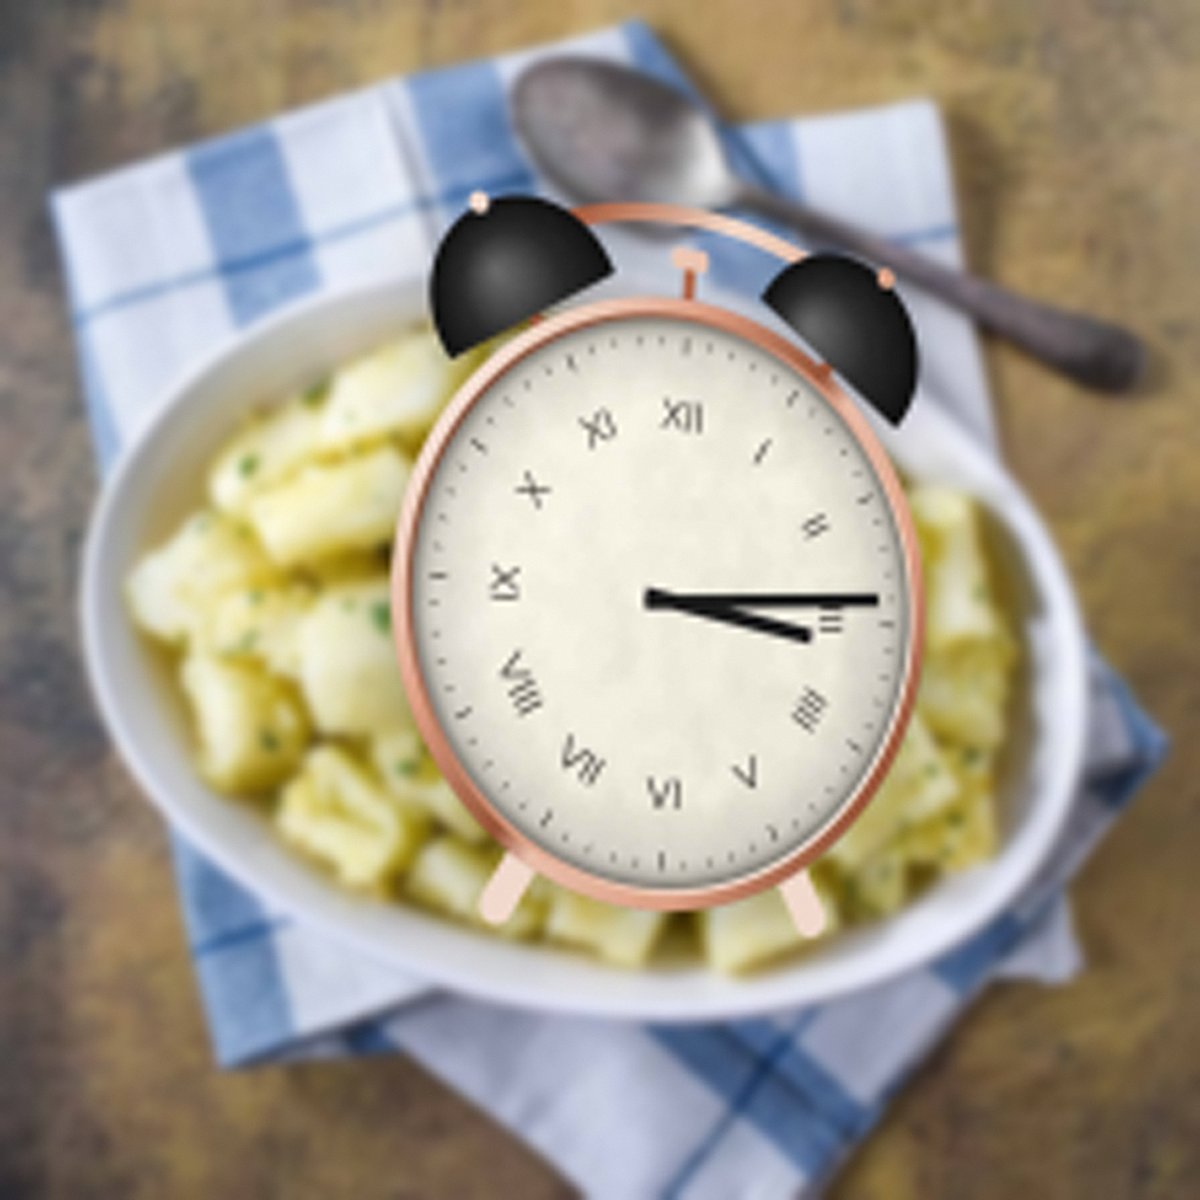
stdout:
{"hour": 3, "minute": 14}
